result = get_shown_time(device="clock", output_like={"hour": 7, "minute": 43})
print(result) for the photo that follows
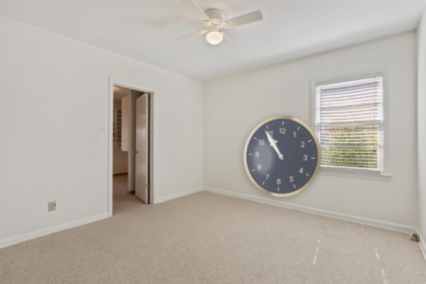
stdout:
{"hour": 10, "minute": 54}
